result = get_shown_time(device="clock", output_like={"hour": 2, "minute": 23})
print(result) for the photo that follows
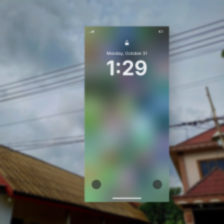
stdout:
{"hour": 1, "minute": 29}
